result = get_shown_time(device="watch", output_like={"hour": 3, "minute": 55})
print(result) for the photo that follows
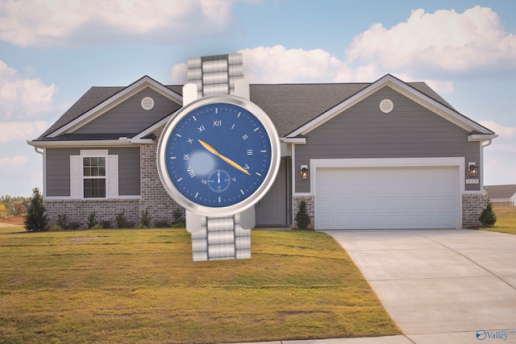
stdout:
{"hour": 10, "minute": 21}
